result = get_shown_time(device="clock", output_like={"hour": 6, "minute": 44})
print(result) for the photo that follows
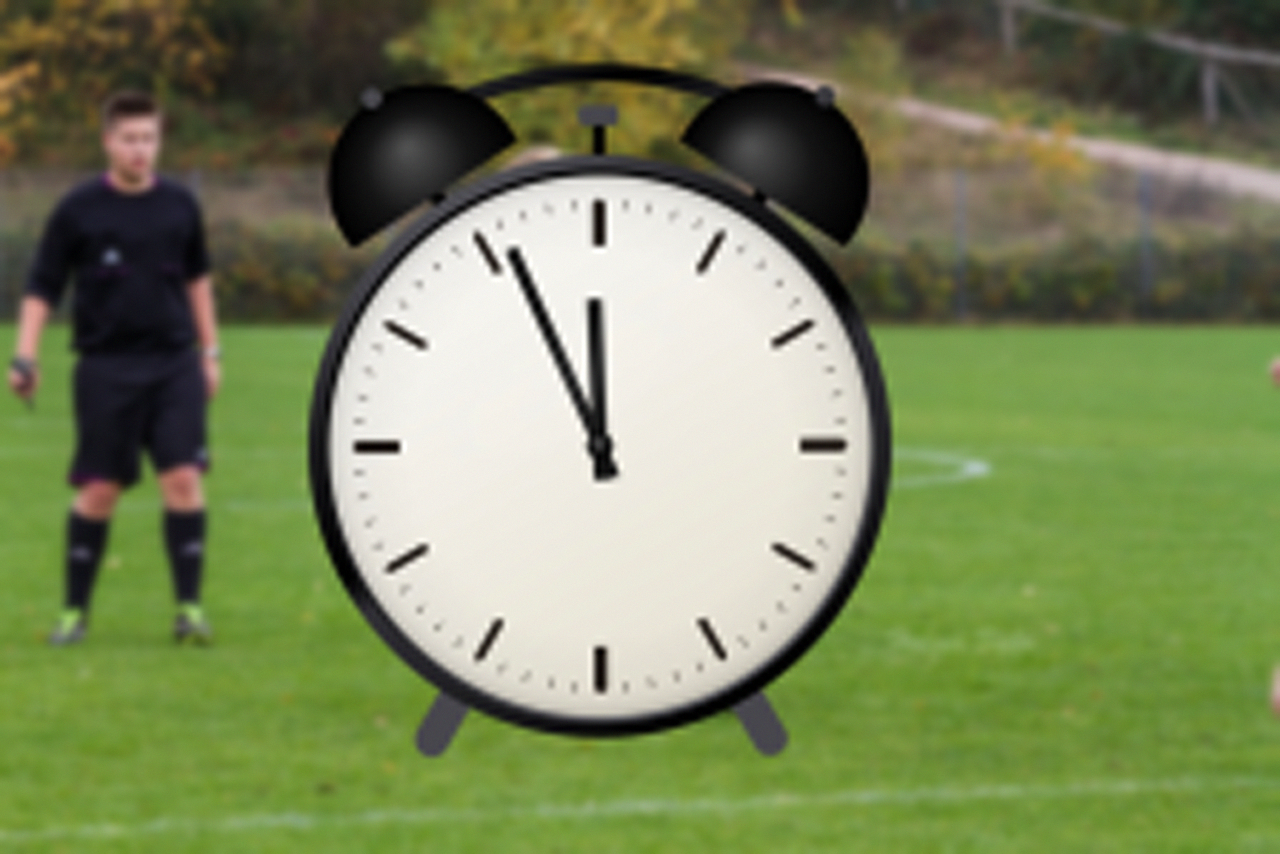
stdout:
{"hour": 11, "minute": 56}
